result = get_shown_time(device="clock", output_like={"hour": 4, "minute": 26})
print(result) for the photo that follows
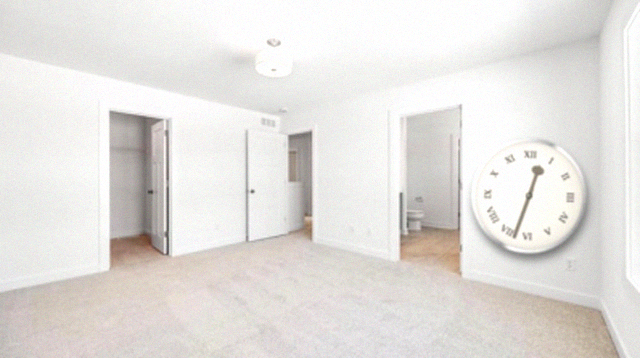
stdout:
{"hour": 12, "minute": 33}
